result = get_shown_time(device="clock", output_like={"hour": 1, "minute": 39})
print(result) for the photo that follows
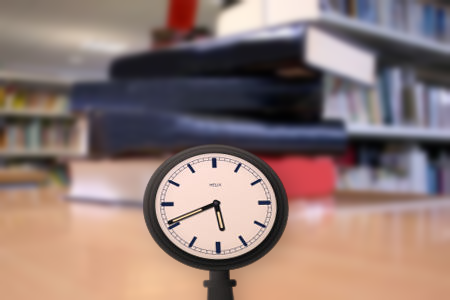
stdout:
{"hour": 5, "minute": 41}
